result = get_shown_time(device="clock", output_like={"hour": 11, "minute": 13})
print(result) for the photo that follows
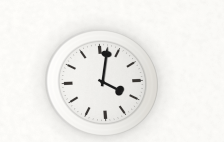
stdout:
{"hour": 4, "minute": 2}
